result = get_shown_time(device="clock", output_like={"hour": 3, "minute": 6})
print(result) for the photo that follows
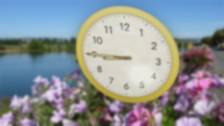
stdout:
{"hour": 8, "minute": 45}
